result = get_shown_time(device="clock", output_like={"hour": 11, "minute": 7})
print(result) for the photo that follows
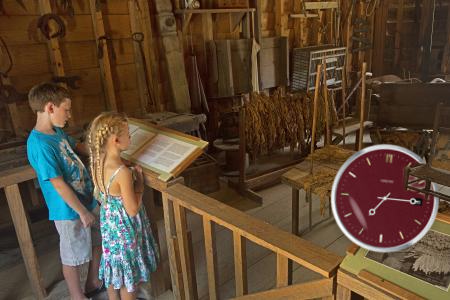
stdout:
{"hour": 7, "minute": 15}
